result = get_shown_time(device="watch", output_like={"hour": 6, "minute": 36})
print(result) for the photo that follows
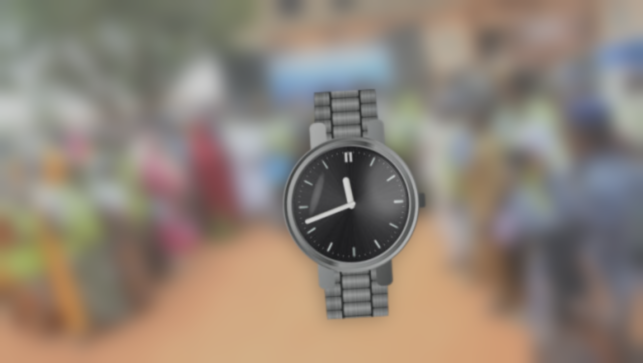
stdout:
{"hour": 11, "minute": 42}
